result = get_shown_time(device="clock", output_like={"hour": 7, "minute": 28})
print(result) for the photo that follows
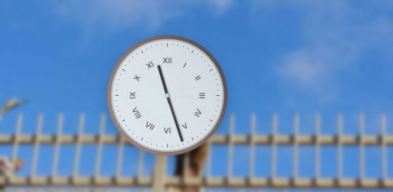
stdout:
{"hour": 11, "minute": 27}
